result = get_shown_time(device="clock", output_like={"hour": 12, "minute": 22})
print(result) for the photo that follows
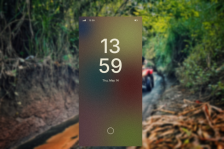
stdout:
{"hour": 13, "minute": 59}
